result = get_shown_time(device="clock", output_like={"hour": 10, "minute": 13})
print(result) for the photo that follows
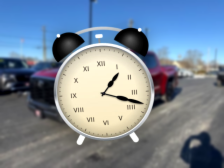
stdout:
{"hour": 1, "minute": 18}
